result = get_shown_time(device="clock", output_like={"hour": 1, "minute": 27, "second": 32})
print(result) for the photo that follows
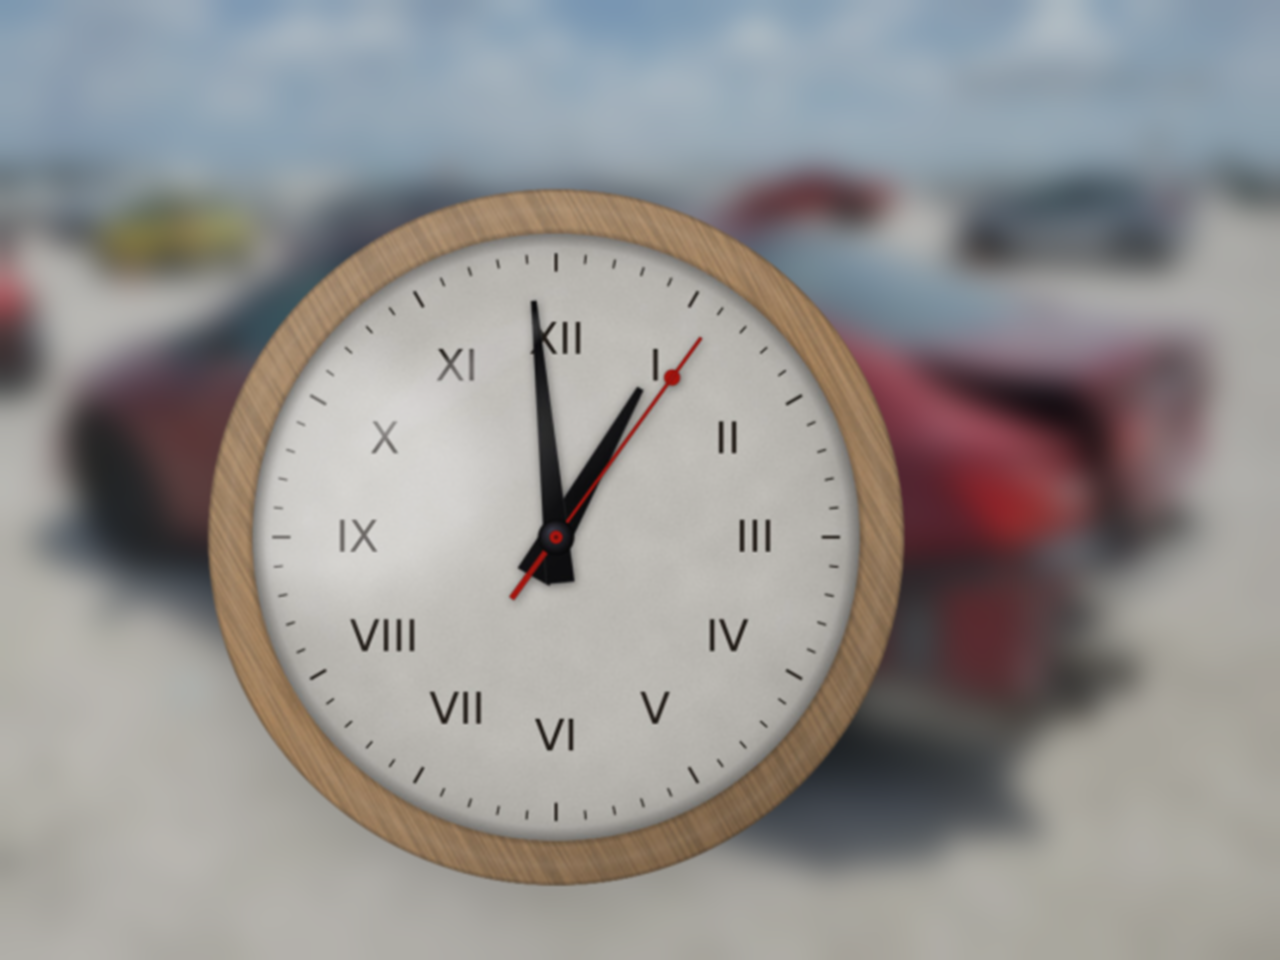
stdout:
{"hour": 12, "minute": 59, "second": 6}
